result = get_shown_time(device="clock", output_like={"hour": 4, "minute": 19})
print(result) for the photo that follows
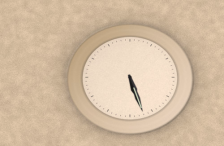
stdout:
{"hour": 5, "minute": 27}
